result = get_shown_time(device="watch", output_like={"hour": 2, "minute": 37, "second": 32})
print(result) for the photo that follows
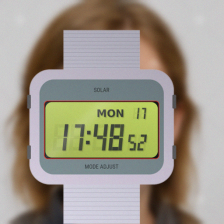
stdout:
{"hour": 17, "minute": 48, "second": 52}
